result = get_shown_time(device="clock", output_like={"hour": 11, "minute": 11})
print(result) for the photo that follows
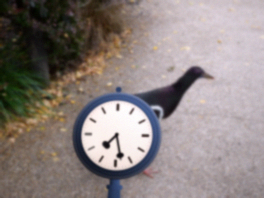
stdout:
{"hour": 7, "minute": 28}
